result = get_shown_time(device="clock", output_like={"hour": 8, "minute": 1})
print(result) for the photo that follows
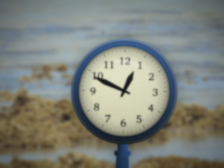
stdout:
{"hour": 12, "minute": 49}
